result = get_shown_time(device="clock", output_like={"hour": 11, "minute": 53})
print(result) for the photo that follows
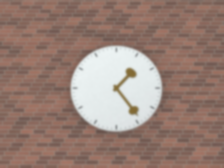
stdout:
{"hour": 1, "minute": 24}
